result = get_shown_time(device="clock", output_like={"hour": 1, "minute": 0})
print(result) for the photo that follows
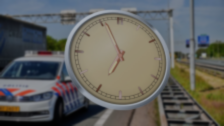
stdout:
{"hour": 6, "minute": 56}
